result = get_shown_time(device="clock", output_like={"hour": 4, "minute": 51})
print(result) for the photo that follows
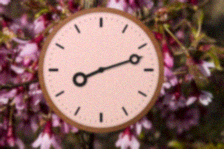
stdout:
{"hour": 8, "minute": 12}
